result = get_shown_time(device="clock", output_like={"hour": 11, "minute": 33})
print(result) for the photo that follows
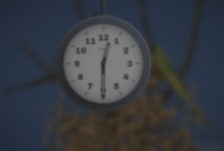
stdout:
{"hour": 12, "minute": 30}
